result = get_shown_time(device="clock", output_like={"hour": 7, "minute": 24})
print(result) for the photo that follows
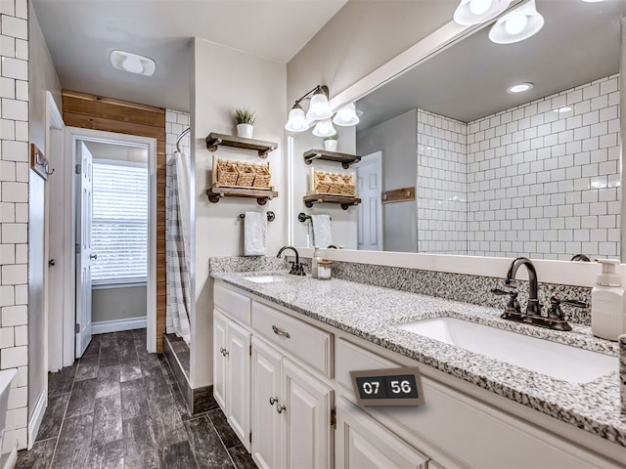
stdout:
{"hour": 7, "minute": 56}
